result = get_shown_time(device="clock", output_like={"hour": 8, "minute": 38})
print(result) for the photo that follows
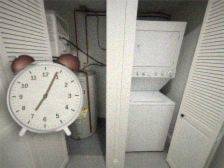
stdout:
{"hour": 7, "minute": 4}
